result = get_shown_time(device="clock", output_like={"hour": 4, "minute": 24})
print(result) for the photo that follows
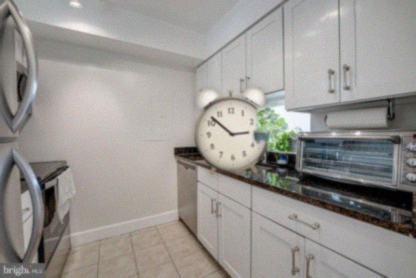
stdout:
{"hour": 2, "minute": 52}
